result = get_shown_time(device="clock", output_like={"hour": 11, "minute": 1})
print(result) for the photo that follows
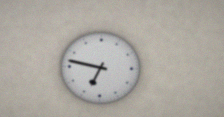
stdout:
{"hour": 6, "minute": 47}
